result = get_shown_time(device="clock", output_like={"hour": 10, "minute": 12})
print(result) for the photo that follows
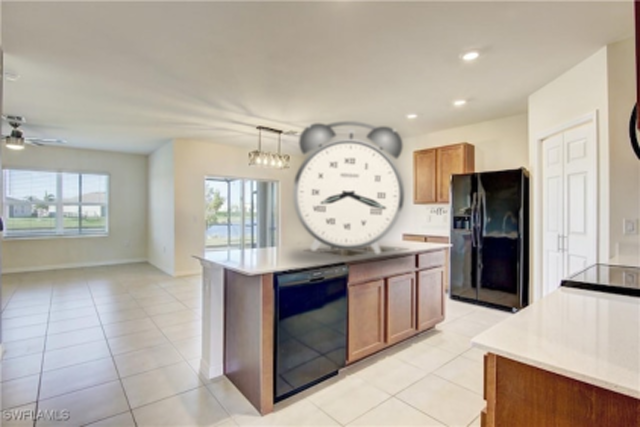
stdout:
{"hour": 8, "minute": 18}
